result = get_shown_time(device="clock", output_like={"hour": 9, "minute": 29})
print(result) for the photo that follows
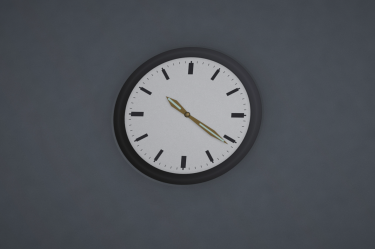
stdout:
{"hour": 10, "minute": 21}
